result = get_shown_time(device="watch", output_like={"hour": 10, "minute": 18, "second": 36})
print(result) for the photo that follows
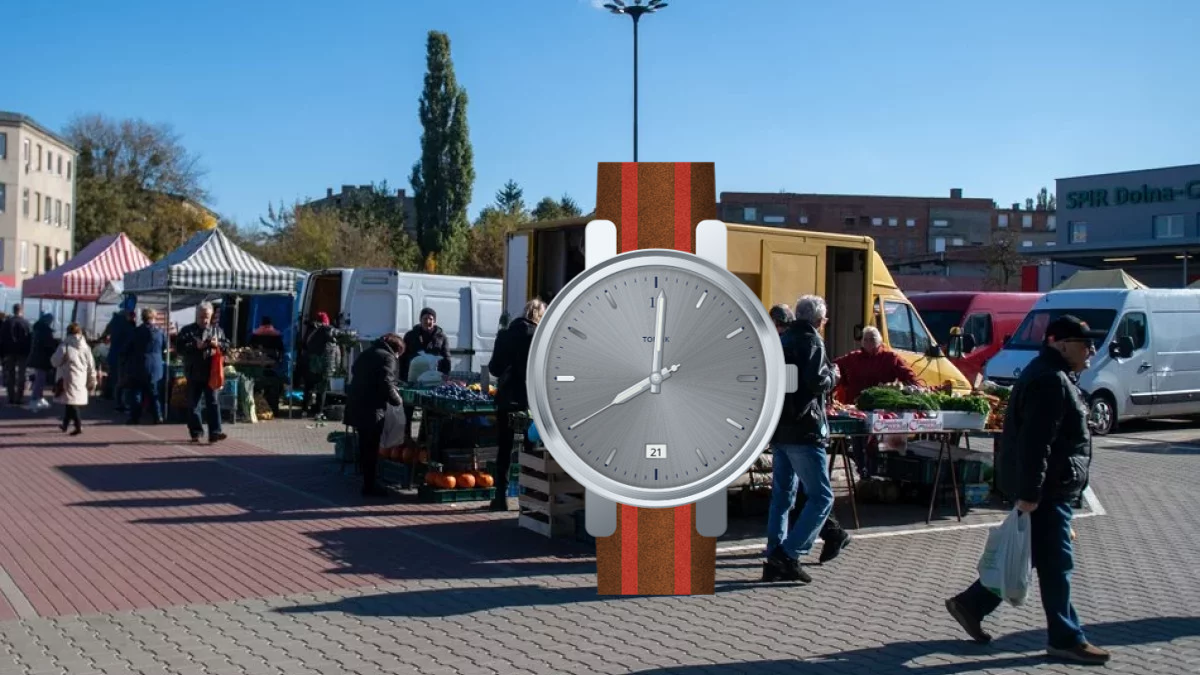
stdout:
{"hour": 8, "minute": 0, "second": 40}
